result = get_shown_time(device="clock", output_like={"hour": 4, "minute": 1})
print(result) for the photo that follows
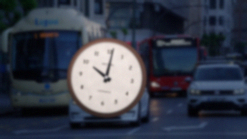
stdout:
{"hour": 10, "minute": 1}
